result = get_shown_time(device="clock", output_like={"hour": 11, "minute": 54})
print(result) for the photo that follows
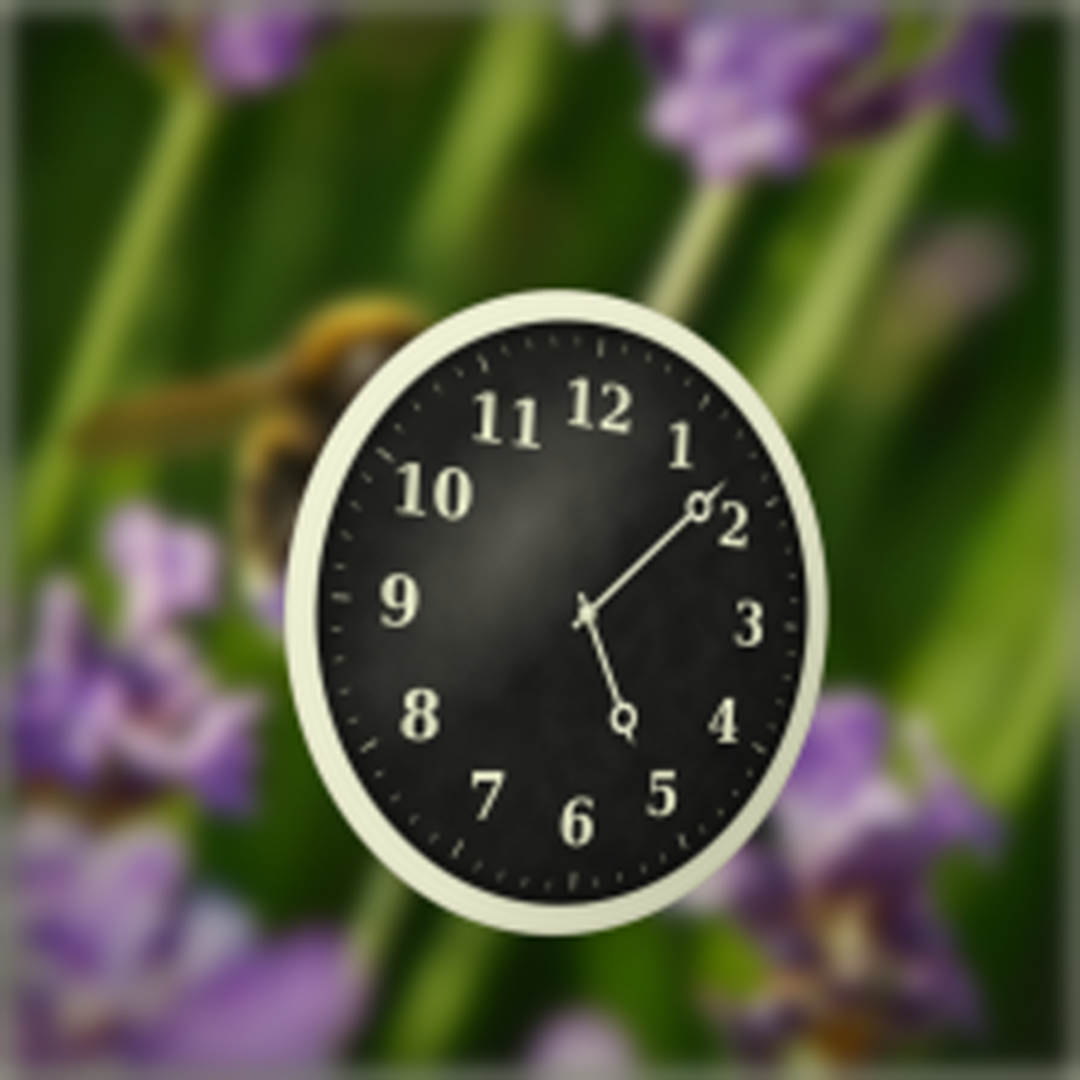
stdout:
{"hour": 5, "minute": 8}
